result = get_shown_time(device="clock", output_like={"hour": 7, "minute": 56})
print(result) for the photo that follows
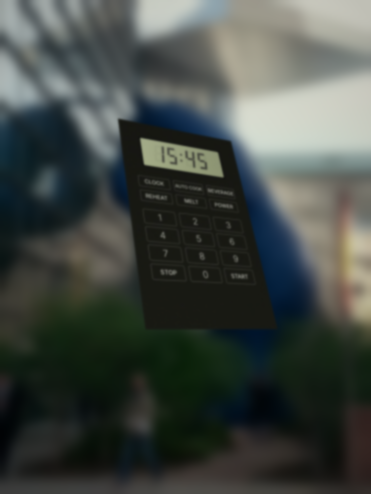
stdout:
{"hour": 15, "minute": 45}
